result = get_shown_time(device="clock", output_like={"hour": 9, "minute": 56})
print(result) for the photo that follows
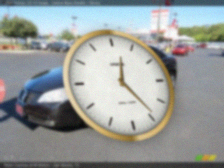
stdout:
{"hour": 12, "minute": 24}
